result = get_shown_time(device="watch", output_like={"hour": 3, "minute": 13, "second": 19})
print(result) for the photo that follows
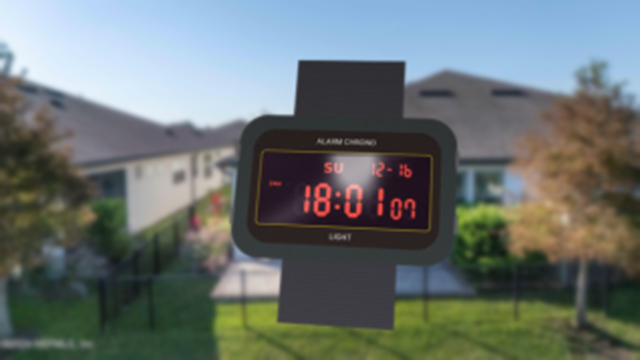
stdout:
{"hour": 18, "minute": 1, "second": 7}
